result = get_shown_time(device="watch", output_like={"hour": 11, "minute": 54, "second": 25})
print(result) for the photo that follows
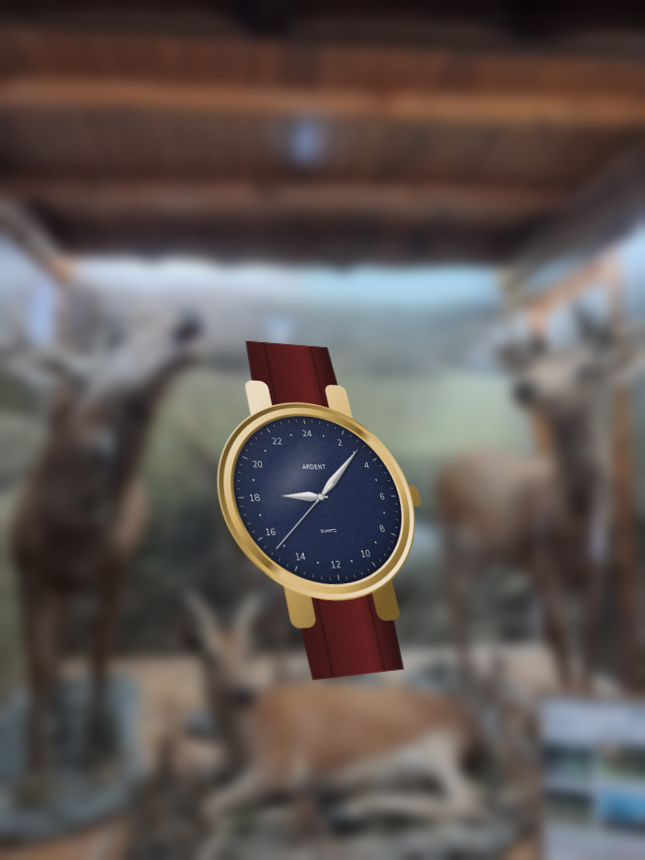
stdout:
{"hour": 18, "minute": 7, "second": 38}
